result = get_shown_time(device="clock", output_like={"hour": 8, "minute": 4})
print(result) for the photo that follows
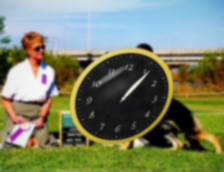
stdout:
{"hour": 1, "minute": 6}
